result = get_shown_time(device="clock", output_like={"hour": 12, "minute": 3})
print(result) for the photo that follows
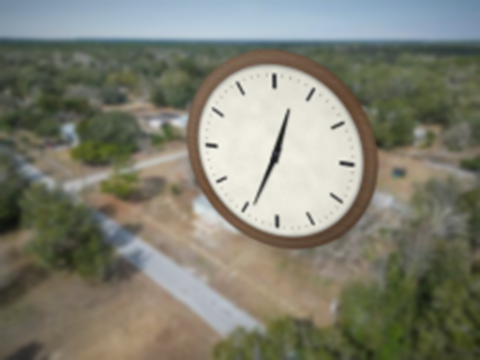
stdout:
{"hour": 12, "minute": 34}
